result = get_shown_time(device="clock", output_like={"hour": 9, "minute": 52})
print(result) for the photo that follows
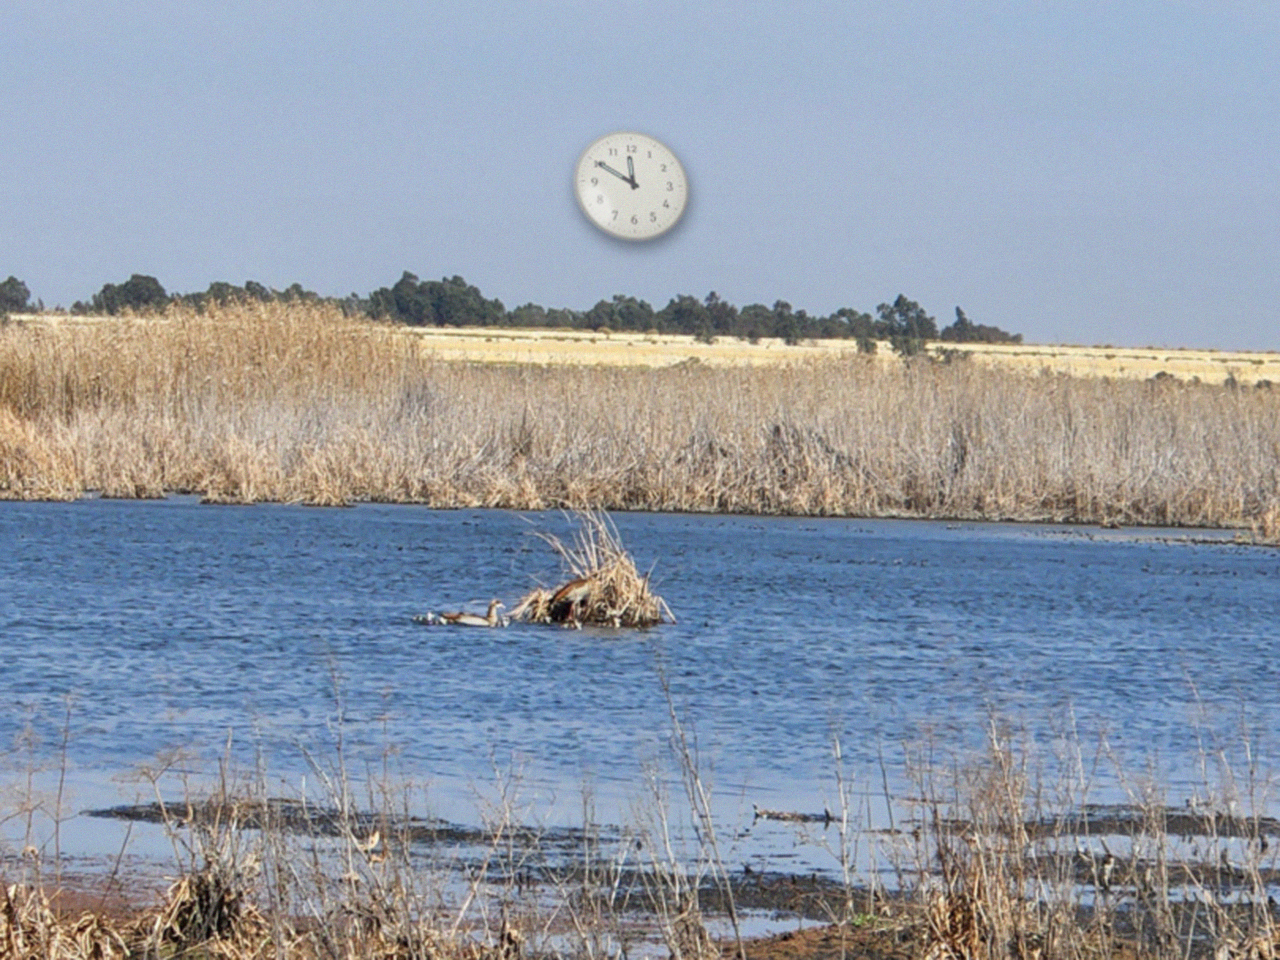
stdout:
{"hour": 11, "minute": 50}
